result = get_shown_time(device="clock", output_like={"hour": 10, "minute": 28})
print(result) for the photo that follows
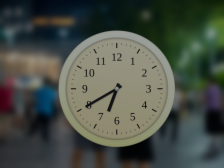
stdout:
{"hour": 6, "minute": 40}
